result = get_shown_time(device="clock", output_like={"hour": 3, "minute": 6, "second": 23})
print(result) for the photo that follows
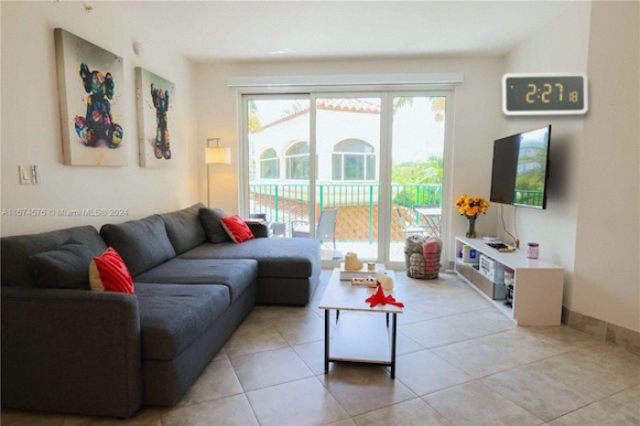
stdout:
{"hour": 2, "minute": 27, "second": 18}
